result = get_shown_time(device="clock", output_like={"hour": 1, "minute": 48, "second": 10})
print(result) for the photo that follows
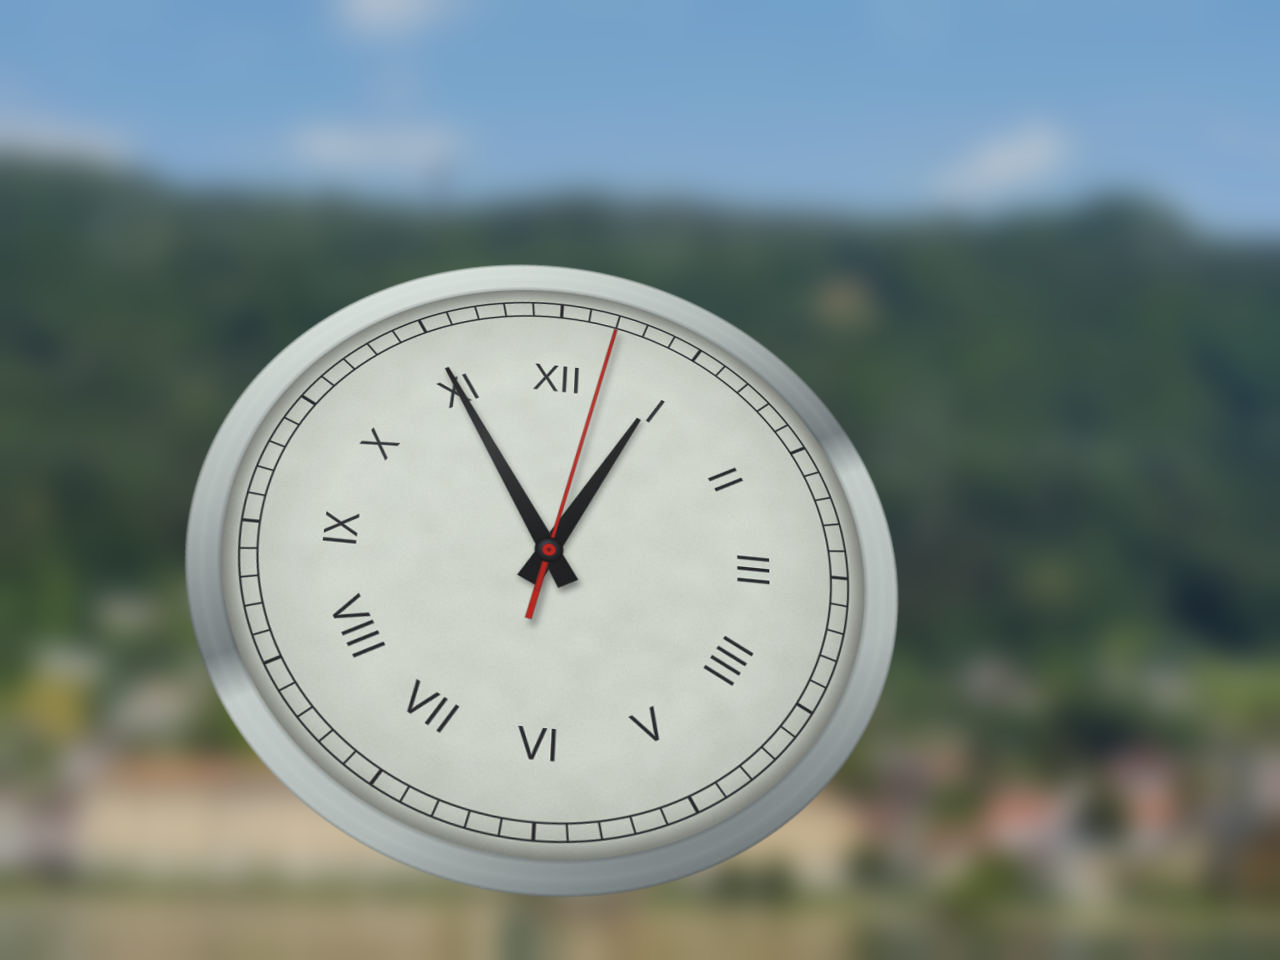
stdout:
{"hour": 12, "minute": 55, "second": 2}
